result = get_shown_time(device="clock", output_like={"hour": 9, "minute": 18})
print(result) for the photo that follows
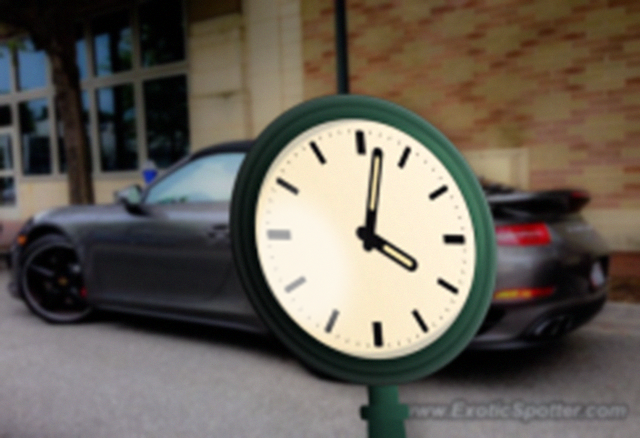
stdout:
{"hour": 4, "minute": 2}
